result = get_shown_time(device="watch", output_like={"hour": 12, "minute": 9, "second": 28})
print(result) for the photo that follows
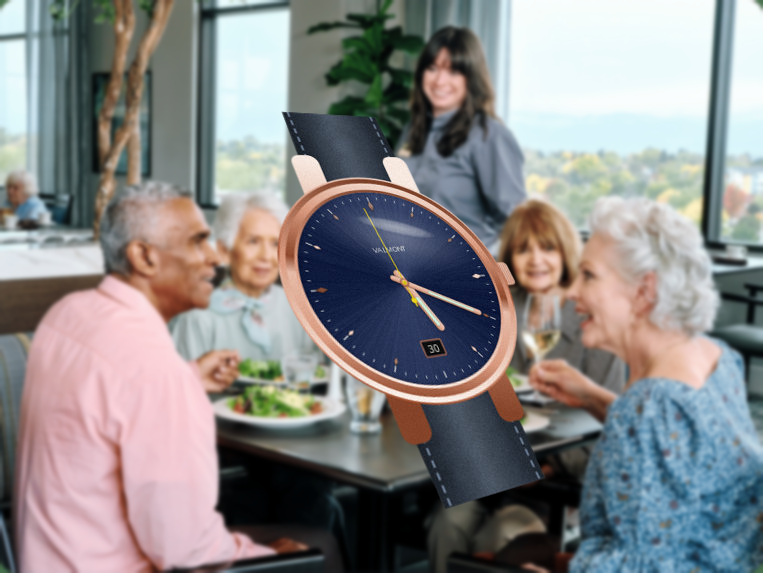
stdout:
{"hour": 5, "minute": 19, "second": 59}
